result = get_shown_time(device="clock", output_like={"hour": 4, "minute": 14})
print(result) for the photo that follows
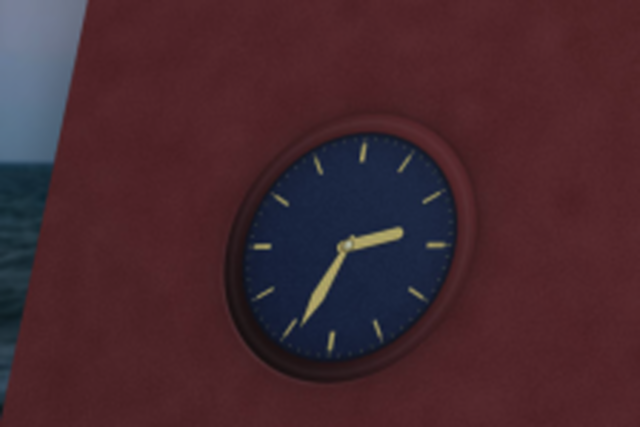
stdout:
{"hour": 2, "minute": 34}
